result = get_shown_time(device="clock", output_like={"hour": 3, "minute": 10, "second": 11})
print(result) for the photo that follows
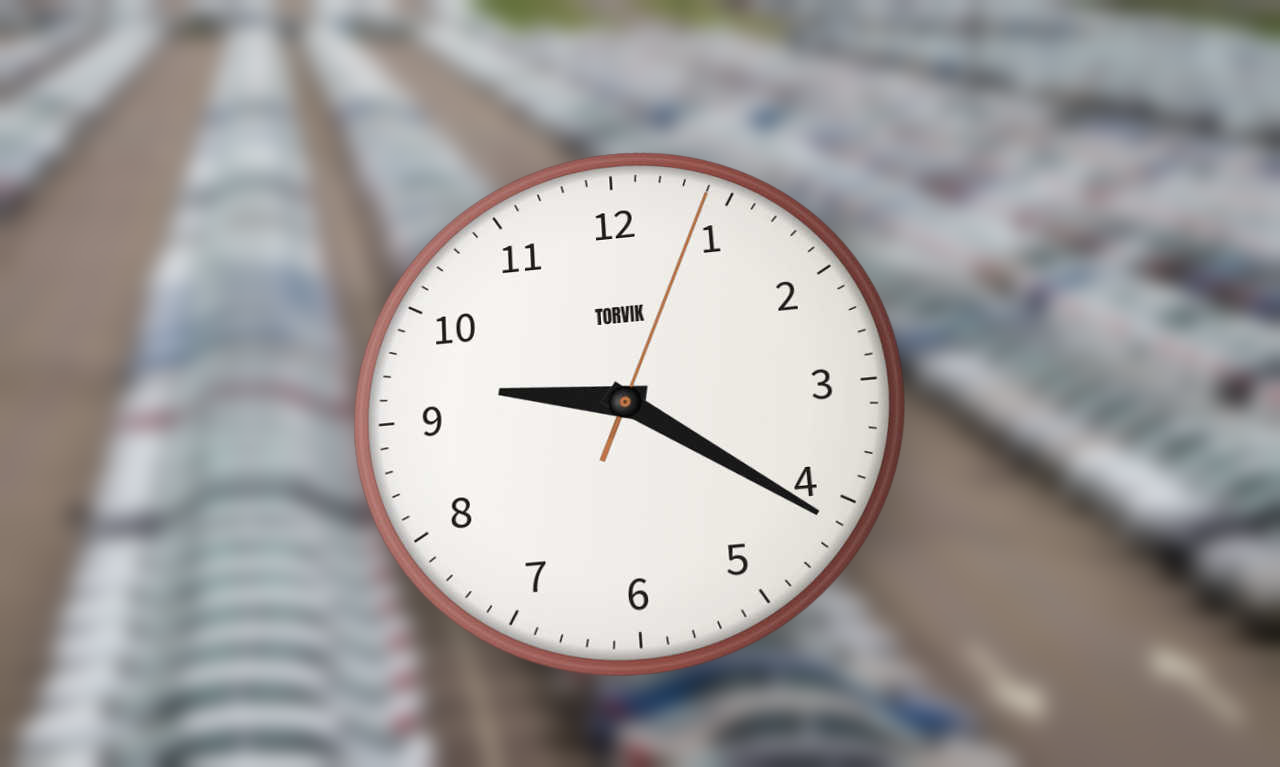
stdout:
{"hour": 9, "minute": 21, "second": 4}
